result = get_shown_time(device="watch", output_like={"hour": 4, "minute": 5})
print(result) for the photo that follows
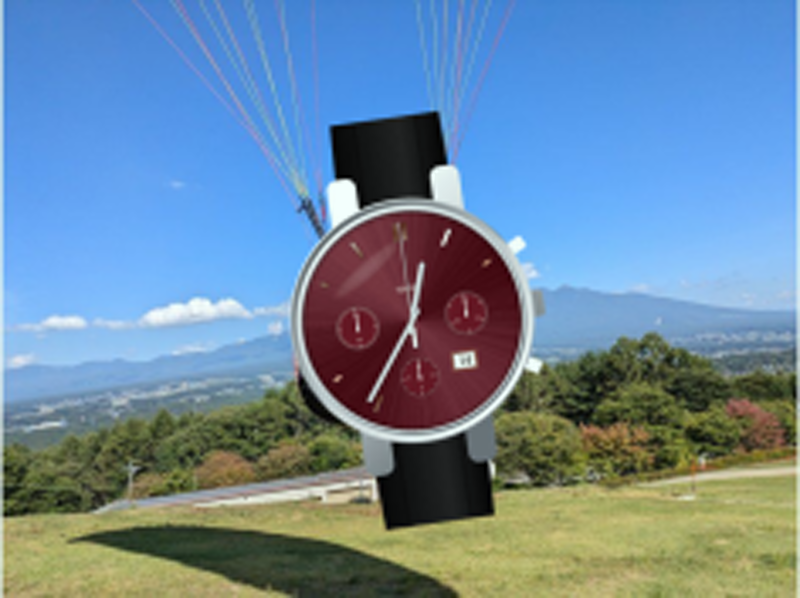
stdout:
{"hour": 12, "minute": 36}
